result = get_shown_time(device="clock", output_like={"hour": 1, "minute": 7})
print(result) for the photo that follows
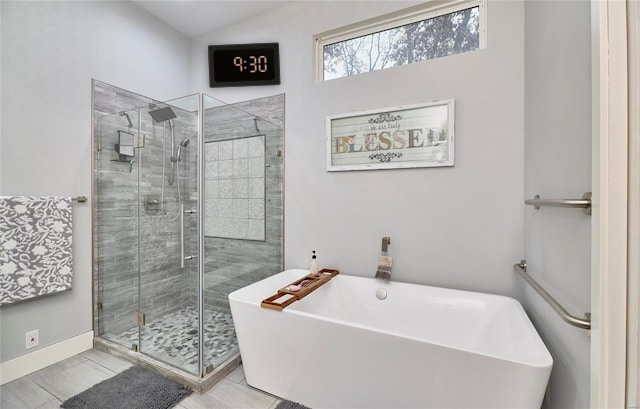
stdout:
{"hour": 9, "minute": 30}
